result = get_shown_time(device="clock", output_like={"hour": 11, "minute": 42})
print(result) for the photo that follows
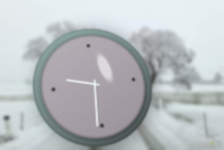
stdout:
{"hour": 9, "minute": 31}
